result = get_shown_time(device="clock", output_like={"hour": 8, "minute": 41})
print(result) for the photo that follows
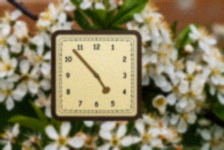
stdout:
{"hour": 4, "minute": 53}
